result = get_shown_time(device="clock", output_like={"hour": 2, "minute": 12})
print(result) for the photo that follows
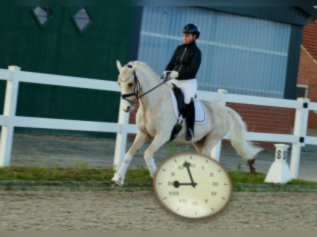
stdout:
{"hour": 8, "minute": 58}
